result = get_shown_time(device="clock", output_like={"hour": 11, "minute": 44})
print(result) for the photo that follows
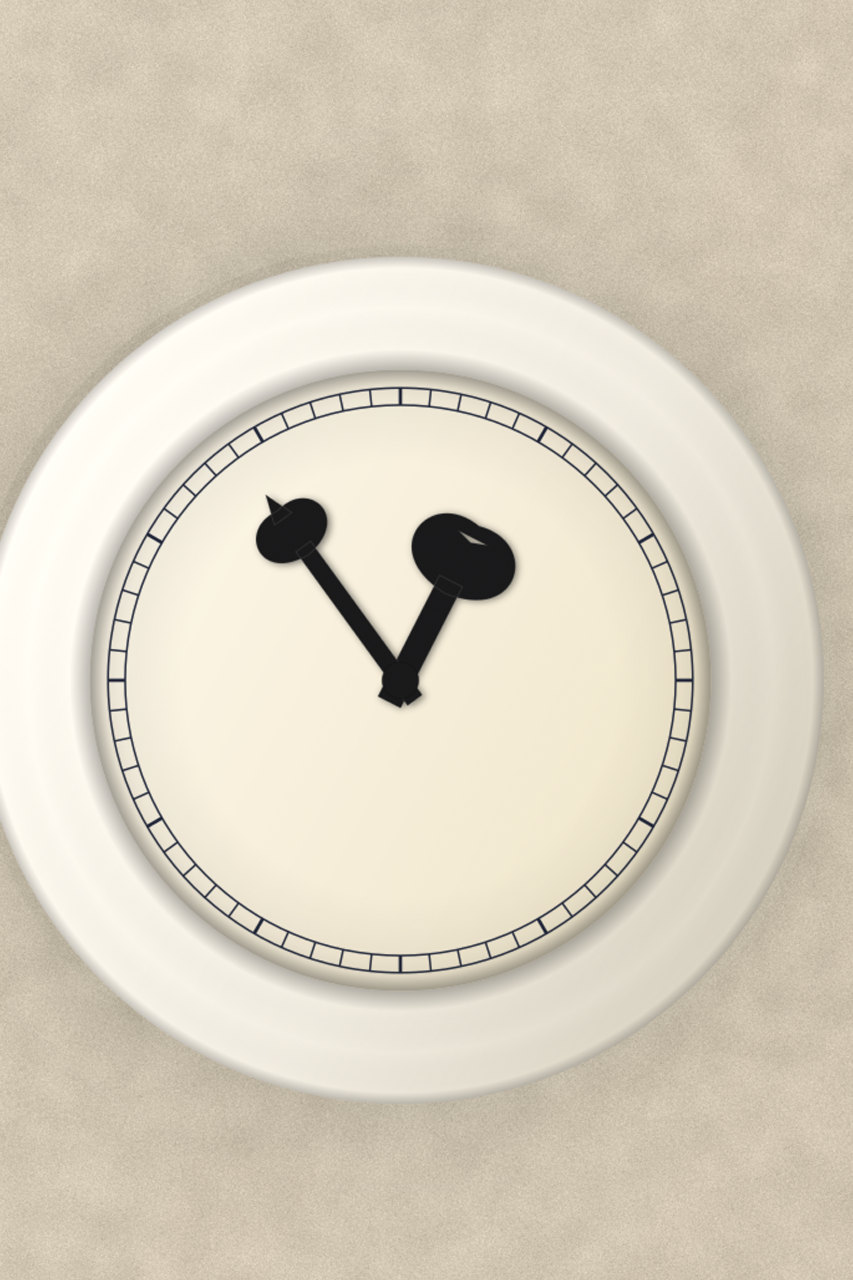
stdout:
{"hour": 12, "minute": 54}
